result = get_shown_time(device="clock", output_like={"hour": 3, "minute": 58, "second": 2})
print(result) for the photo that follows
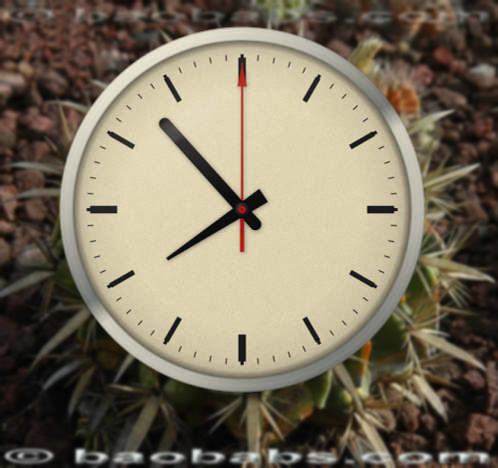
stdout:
{"hour": 7, "minute": 53, "second": 0}
